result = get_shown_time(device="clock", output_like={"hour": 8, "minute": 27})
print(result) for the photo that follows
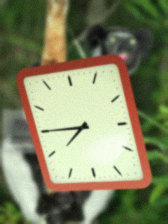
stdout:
{"hour": 7, "minute": 45}
